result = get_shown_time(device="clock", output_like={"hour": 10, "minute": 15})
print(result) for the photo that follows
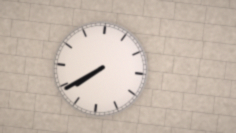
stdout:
{"hour": 7, "minute": 39}
